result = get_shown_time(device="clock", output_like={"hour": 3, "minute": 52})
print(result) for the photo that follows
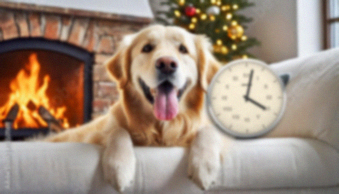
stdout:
{"hour": 4, "minute": 2}
